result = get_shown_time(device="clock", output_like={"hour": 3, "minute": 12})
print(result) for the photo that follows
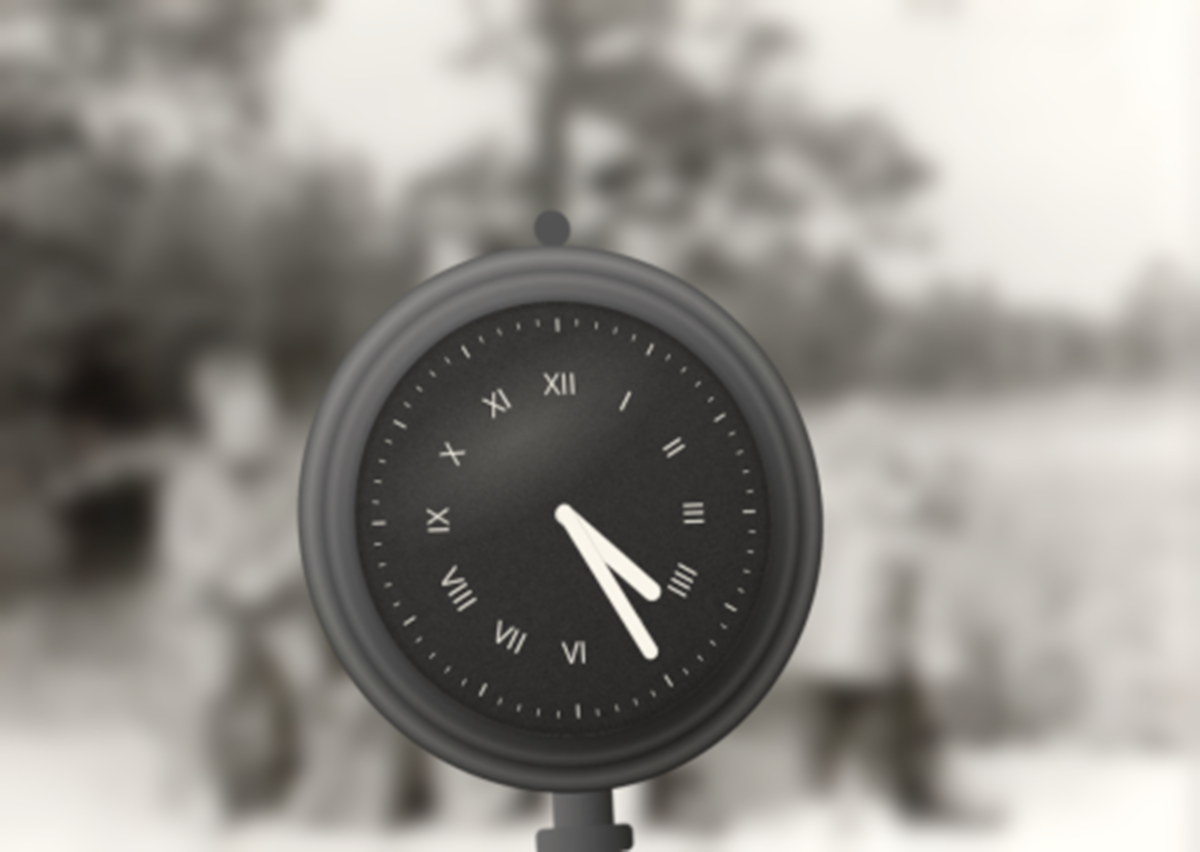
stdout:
{"hour": 4, "minute": 25}
